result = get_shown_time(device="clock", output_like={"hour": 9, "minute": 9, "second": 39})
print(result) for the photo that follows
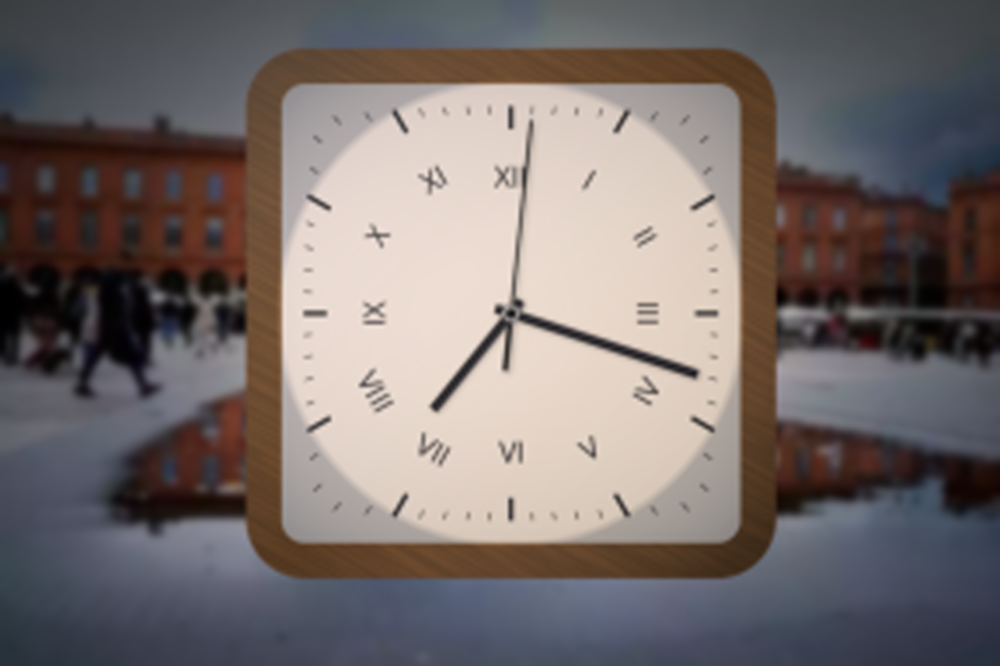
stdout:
{"hour": 7, "minute": 18, "second": 1}
